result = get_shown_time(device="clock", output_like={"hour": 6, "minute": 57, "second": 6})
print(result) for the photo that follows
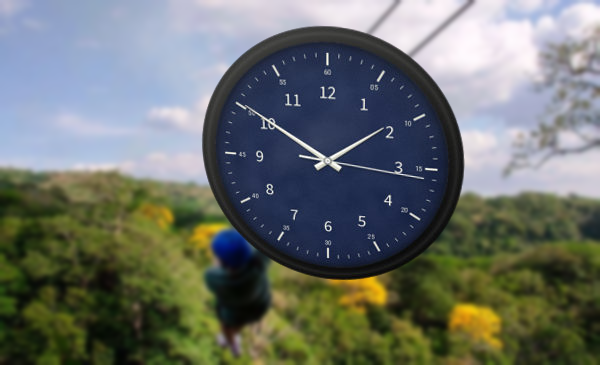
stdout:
{"hour": 1, "minute": 50, "second": 16}
